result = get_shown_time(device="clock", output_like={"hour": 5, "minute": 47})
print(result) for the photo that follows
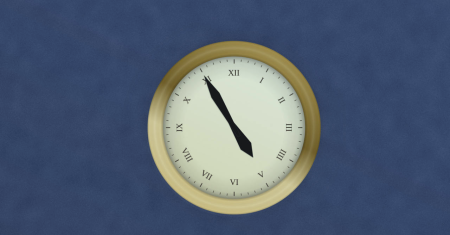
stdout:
{"hour": 4, "minute": 55}
